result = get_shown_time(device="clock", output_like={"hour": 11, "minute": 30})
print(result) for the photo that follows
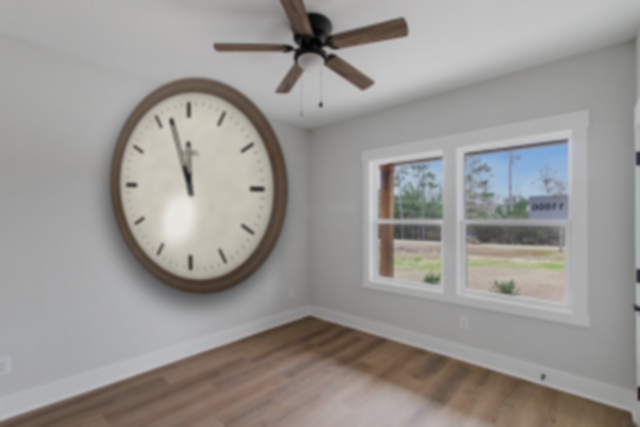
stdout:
{"hour": 11, "minute": 57}
